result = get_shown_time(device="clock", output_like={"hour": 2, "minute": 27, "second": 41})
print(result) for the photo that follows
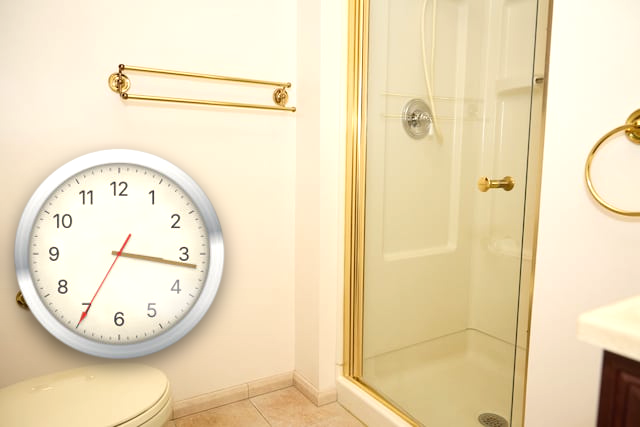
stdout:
{"hour": 3, "minute": 16, "second": 35}
